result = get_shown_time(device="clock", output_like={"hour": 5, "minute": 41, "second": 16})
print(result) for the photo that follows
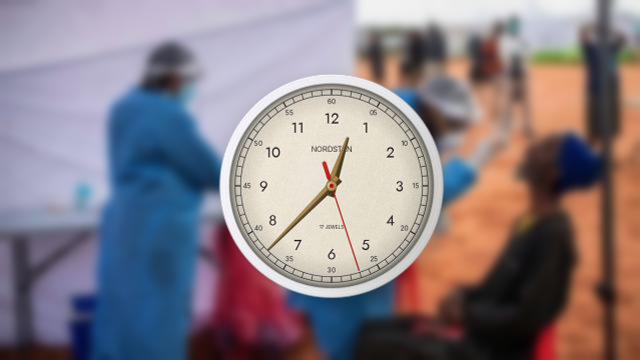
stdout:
{"hour": 12, "minute": 37, "second": 27}
